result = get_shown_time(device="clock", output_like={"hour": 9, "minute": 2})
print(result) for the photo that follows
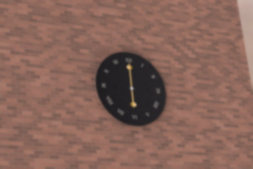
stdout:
{"hour": 6, "minute": 0}
